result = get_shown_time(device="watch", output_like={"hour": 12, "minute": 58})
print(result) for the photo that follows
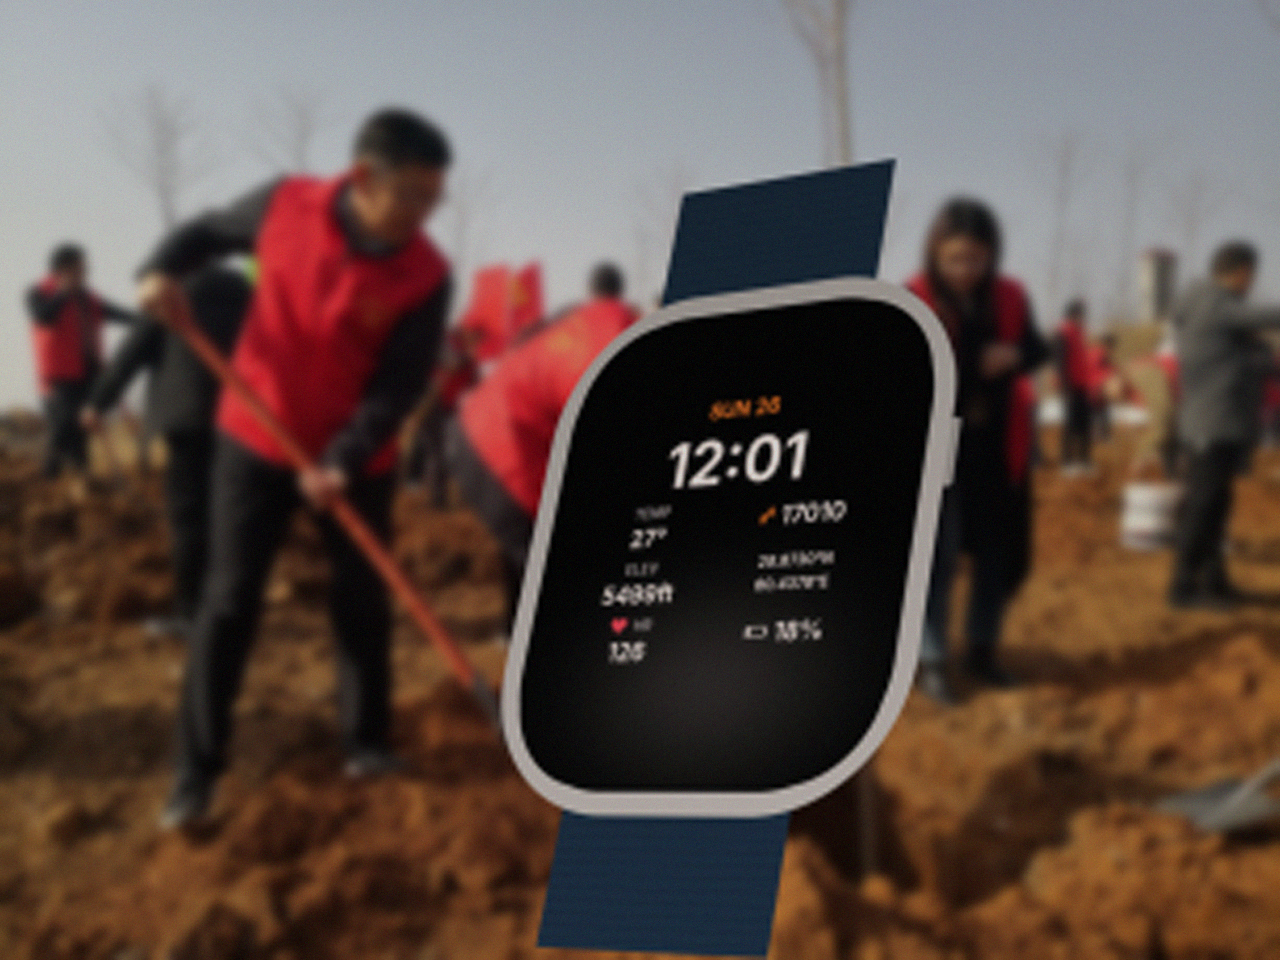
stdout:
{"hour": 12, "minute": 1}
